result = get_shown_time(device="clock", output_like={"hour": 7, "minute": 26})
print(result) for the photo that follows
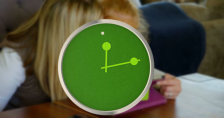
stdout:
{"hour": 12, "minute": 14}
